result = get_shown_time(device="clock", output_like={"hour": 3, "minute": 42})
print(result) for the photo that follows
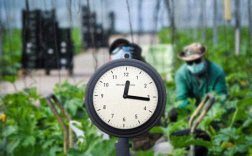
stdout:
{"hour": 12, "minute": 16}
